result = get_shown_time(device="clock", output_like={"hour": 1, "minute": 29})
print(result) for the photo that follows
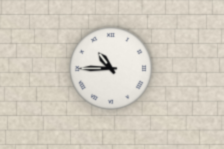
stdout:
{"hour": 10, "minute": 45}
